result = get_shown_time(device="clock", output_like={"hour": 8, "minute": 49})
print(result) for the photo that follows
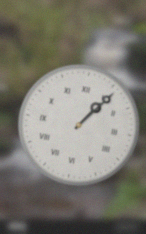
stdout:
{"hour": 1, "minute": 6}
